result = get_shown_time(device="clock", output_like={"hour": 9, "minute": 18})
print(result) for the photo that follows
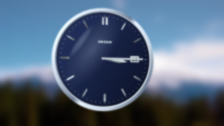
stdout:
{"hour": 3, "minute": 15}
